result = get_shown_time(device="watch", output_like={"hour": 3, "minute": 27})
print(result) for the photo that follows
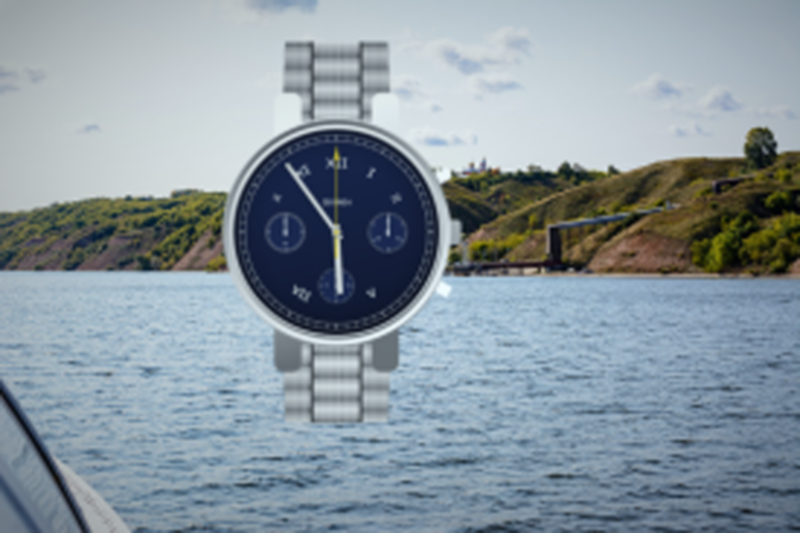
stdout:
{"hour": 5, "minute": 54}
